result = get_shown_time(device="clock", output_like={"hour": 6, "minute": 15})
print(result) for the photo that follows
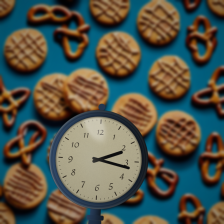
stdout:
{"hour": 2, "minute": 17}
